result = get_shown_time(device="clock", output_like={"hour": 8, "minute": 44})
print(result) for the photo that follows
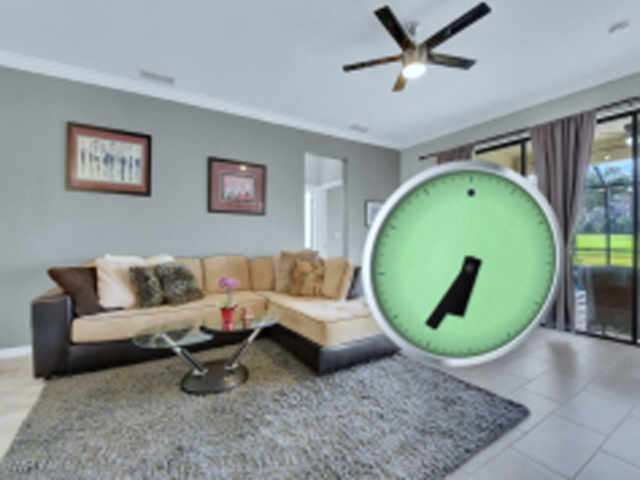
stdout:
{"hour": 6, "minute": 36}
